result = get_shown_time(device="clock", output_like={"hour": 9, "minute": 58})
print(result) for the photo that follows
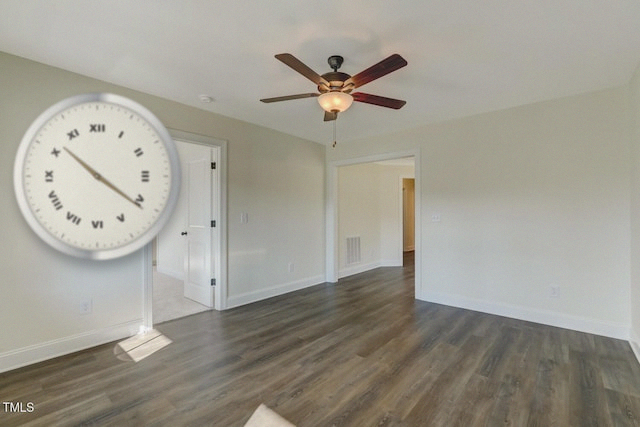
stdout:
{"hour": 10, "minute": 21}
